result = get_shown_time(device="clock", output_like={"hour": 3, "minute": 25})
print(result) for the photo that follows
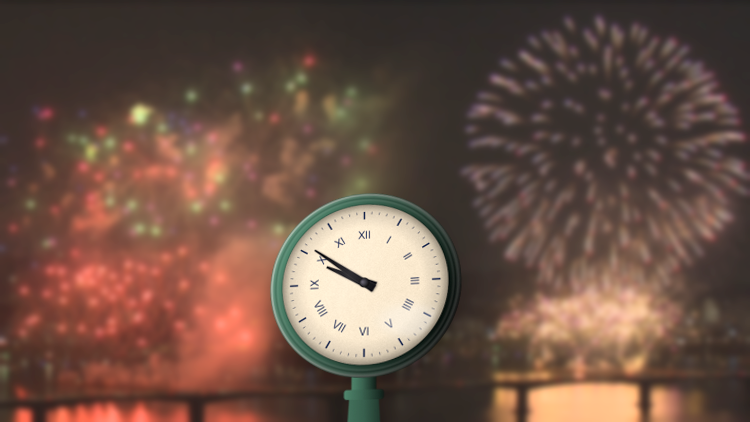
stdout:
{"hour": 9, "minute": 51}
